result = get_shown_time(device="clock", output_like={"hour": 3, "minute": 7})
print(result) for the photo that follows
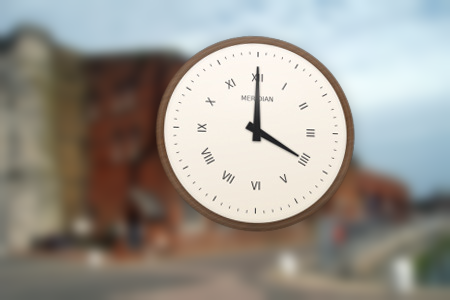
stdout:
{"hour": 4, "minute": 0}
